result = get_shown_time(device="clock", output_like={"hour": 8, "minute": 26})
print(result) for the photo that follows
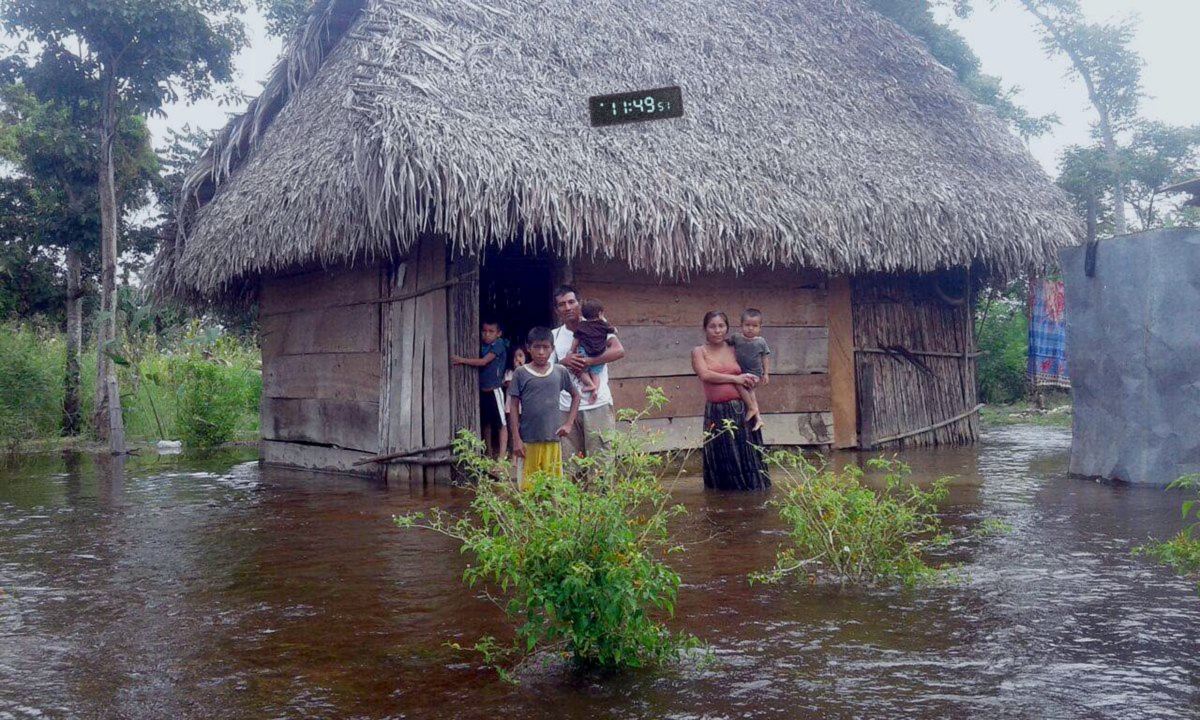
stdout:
{"hour": 11, "minute": 49}
